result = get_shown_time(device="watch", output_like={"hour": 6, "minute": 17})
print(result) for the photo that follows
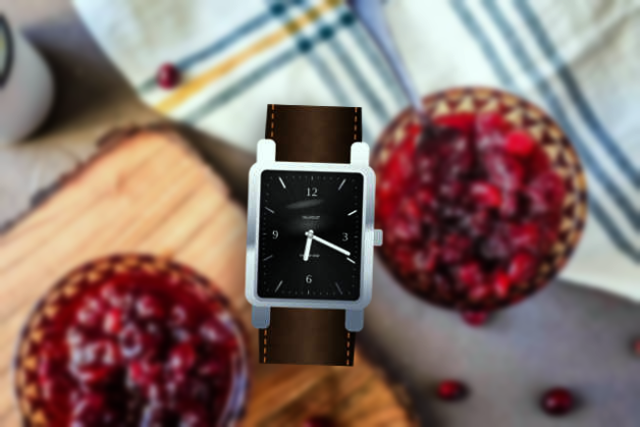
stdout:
{"hour": 6, "minute": 19}
